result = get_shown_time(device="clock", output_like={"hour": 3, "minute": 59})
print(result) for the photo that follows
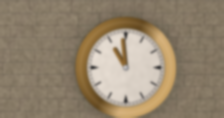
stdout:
{"hour": 10, "minute": 59}
